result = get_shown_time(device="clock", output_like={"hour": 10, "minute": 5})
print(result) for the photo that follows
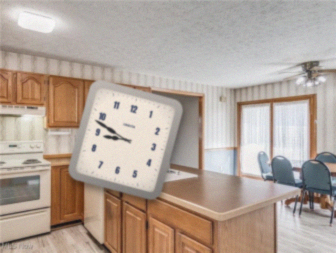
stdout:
{"hour": 8, "minute": 48}
